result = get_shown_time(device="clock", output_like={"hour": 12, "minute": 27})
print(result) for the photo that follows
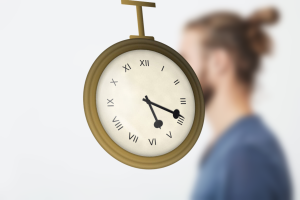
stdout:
{"hour": 5, "minute": 19}
